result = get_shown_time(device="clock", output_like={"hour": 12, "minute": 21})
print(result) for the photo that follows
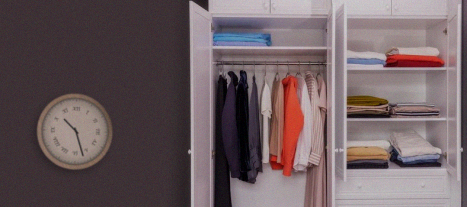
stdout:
{"hour": 10, "minute": 27}
